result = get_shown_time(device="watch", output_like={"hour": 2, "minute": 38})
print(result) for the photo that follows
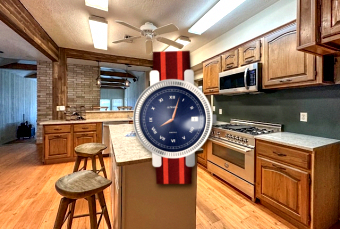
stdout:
{"hour": 8, "minute": 3}
